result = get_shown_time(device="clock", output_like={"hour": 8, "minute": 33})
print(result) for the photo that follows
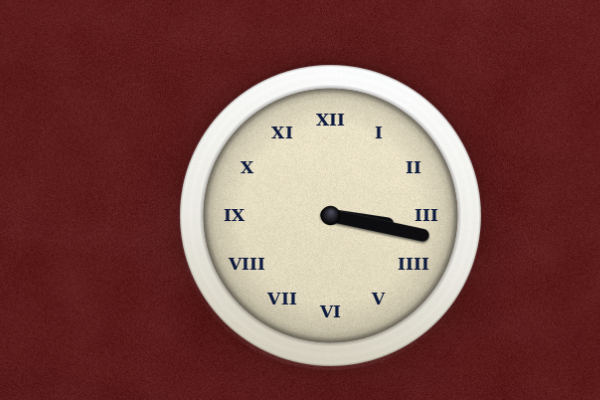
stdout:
{"hour": 3, "minute": 17}
